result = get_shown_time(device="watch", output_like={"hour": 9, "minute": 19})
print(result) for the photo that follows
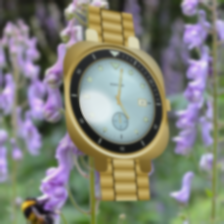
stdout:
{"hour": 5, "minute": 2}
